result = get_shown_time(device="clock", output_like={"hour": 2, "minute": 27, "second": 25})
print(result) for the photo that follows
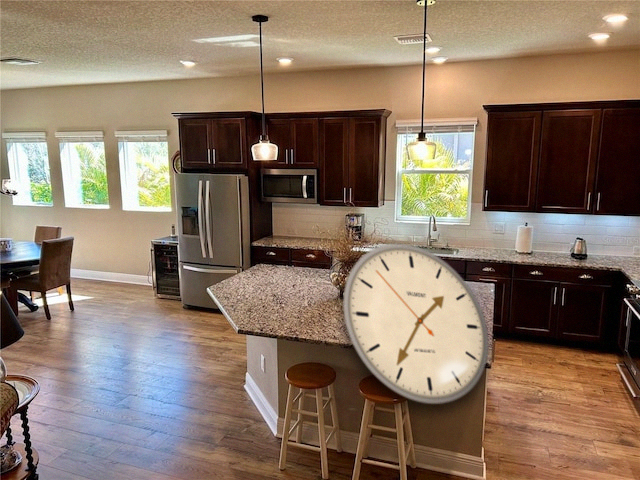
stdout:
{"hour": 1, "minute": 35, "second": 53}
